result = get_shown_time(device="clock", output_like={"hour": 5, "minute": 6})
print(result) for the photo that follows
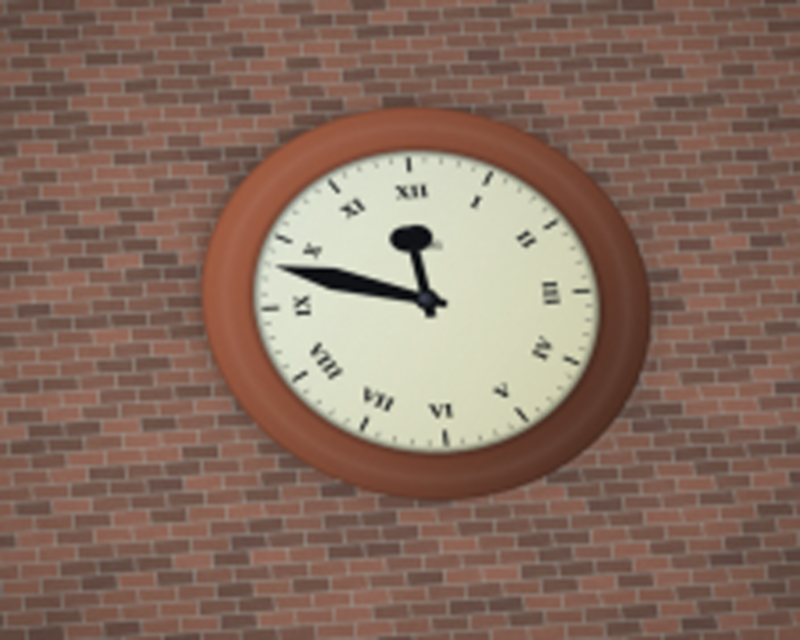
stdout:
{"hour": 11, "minute": 48}
